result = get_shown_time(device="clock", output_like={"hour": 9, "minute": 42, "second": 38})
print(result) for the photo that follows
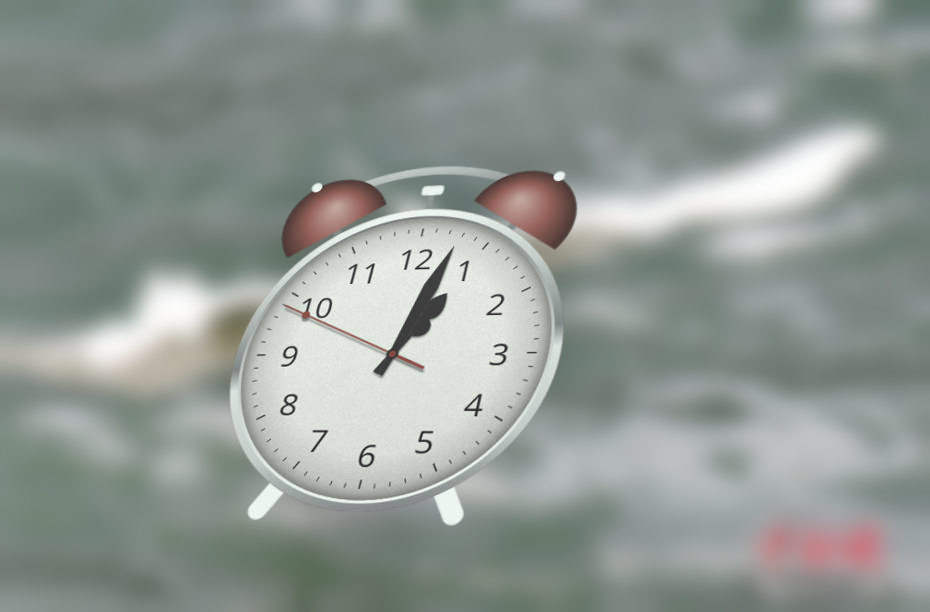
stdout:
{"hour": 1, "minute": 2, "second": 49}
